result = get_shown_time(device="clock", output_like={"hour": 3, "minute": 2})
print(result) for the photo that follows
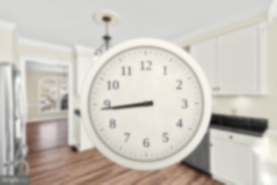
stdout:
{"hour": 8, "minute": 44}
